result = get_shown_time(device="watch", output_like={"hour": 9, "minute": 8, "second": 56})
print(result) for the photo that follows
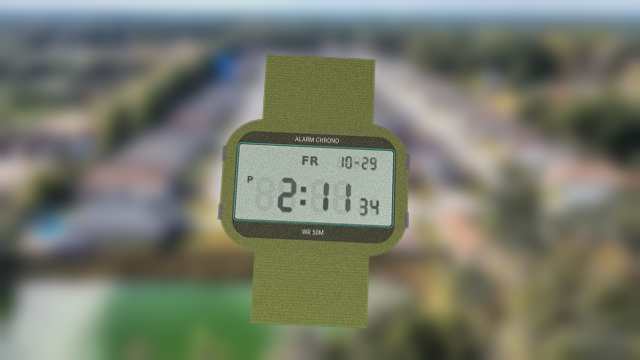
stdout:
{"hour": 2, "minute": 11, "second": 34}
